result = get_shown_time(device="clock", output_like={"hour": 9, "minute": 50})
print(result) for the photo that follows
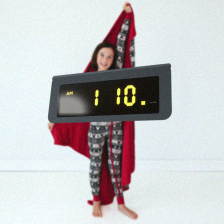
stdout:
{"hour": 1, "minute": 10}
